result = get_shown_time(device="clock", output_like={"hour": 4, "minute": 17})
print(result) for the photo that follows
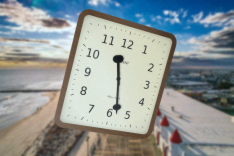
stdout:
{"hour": 11, "minute": 28}
